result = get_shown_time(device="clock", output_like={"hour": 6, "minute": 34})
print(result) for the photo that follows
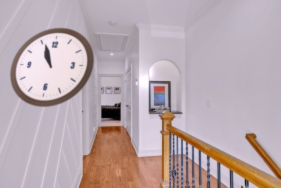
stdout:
{"hour": 10, "minute": 56}
